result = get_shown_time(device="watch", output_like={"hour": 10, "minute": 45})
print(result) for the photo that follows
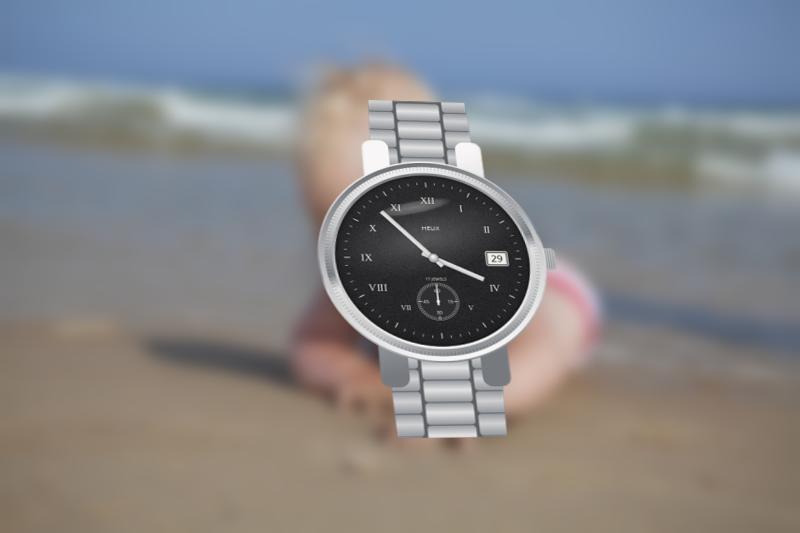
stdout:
{"hour": 3, "minute": 53}
